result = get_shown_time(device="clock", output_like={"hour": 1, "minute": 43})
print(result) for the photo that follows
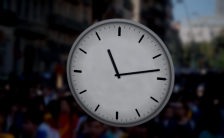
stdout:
{"hour": 11, "minute": 13}
